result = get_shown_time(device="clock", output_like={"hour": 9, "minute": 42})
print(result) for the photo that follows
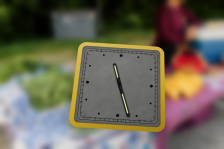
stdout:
{"hour": 11, "minute": 27}
